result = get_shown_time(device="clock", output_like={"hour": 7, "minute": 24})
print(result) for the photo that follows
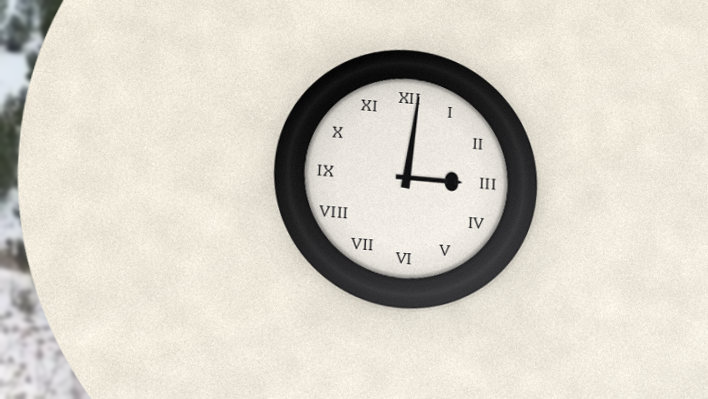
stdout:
{"hour": 3, "minute": 1}
